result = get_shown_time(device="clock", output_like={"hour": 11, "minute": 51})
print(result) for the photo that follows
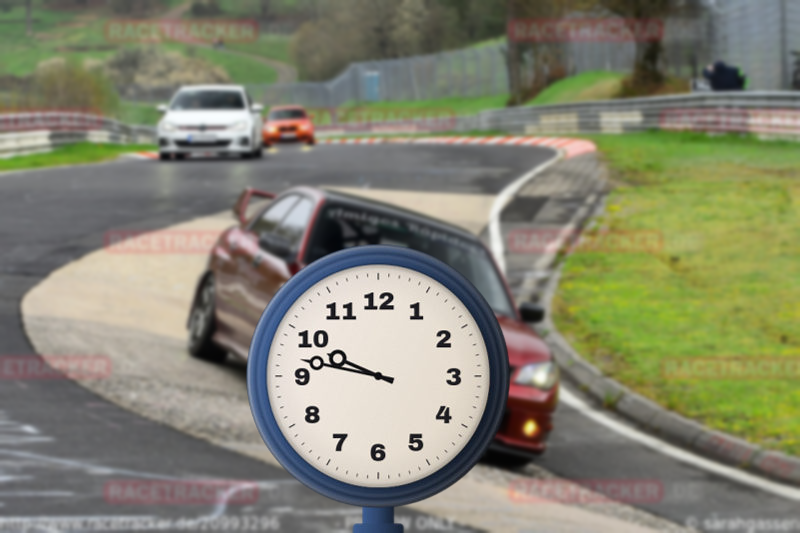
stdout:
{"hour": 9, "minute": 47}
